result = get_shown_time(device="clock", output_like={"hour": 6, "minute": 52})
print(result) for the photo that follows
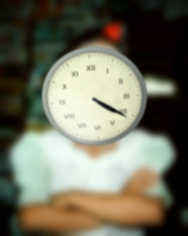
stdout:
{"hour": 4, "minute": 21}
